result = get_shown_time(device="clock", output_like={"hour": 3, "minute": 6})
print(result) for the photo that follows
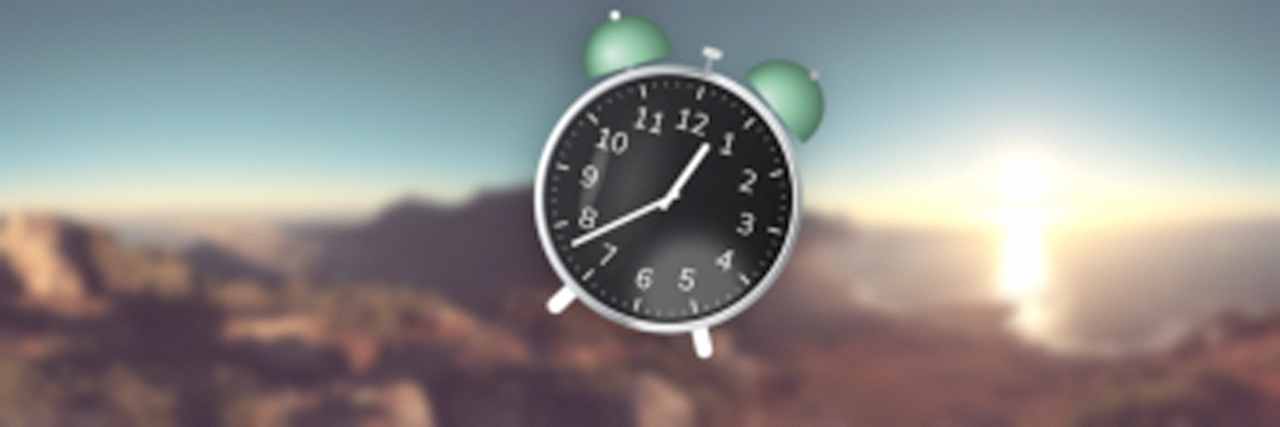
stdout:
{"hour": 12, "minute": 38}
